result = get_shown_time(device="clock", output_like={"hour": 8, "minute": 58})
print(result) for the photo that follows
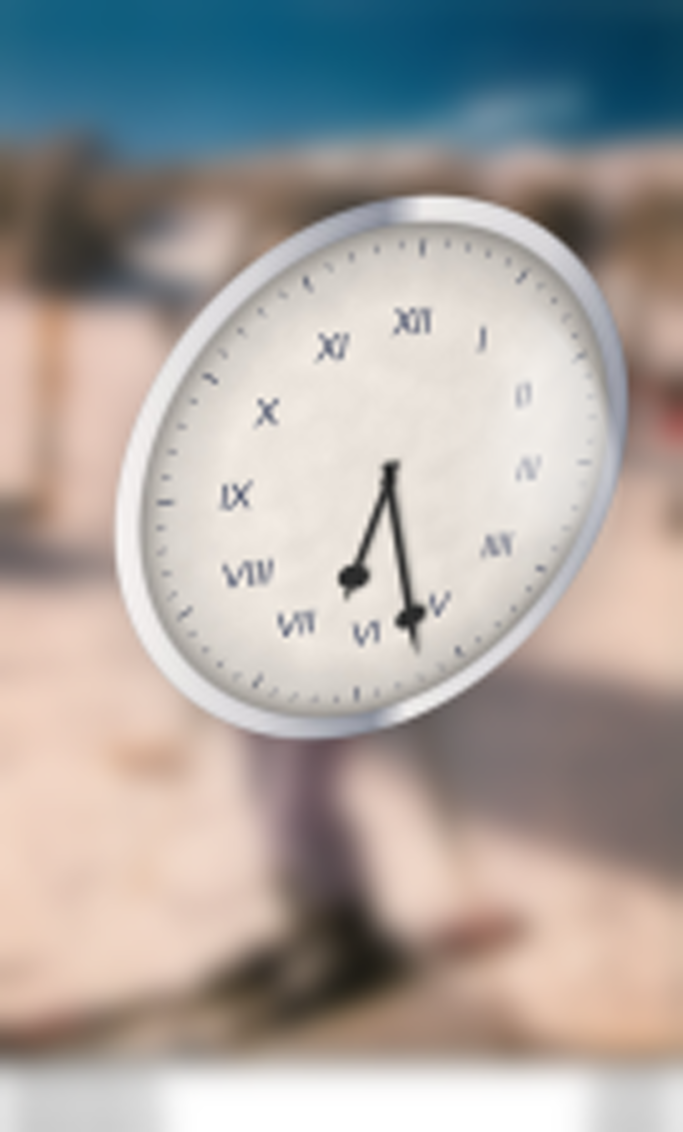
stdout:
{"hour": 6, "minute": 27}
